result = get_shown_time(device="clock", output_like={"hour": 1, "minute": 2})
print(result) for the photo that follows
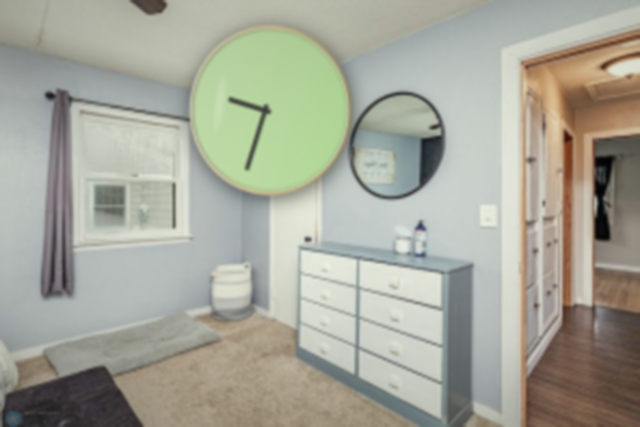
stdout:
{"hour": 9, "minute": 33}
